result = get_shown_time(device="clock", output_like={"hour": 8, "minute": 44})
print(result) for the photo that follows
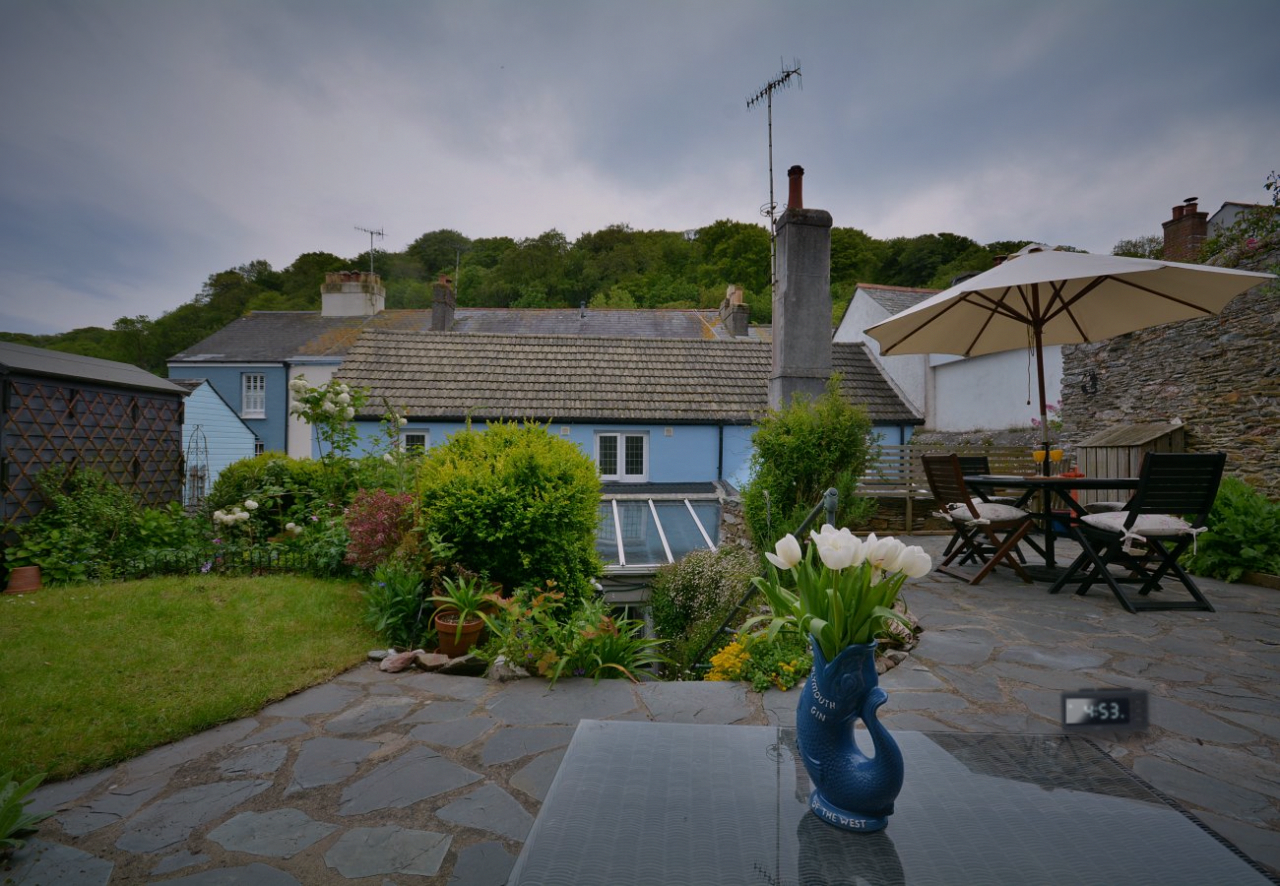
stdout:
{"hour": 4, "minute": 53}
